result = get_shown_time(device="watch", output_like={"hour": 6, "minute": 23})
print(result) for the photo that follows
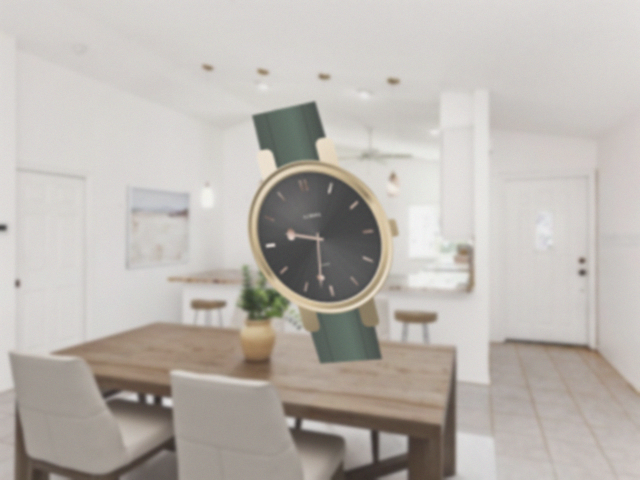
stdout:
{"hour": 9, "minute": 32}
